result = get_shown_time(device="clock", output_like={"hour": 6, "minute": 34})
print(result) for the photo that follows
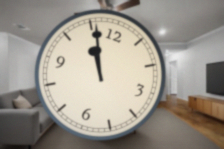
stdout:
{"hour": 10, "minute": 56}
